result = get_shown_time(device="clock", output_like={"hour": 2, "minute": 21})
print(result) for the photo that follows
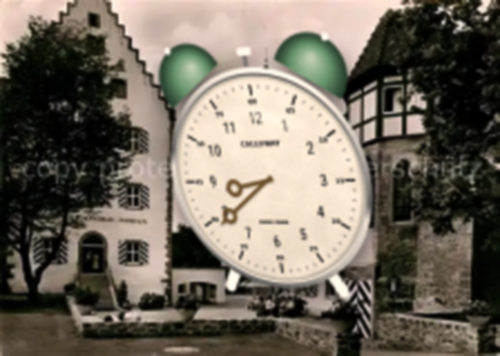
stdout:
{"hour": 8, "minute": 39}
